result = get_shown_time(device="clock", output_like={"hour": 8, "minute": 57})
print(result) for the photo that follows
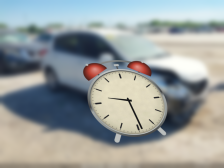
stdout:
{"hour": 9, "minute": 29}
